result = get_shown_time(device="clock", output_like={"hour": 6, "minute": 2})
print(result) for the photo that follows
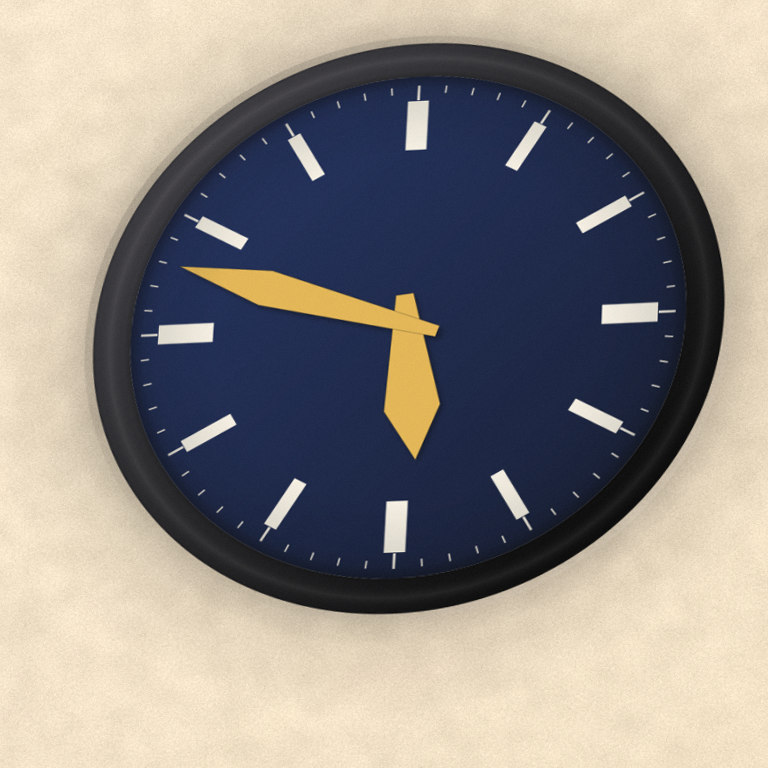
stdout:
{"hour": 5, "minute": 48}
